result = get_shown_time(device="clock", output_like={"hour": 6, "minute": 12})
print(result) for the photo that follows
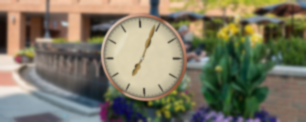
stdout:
{"hour": 7, "minute": 4}
